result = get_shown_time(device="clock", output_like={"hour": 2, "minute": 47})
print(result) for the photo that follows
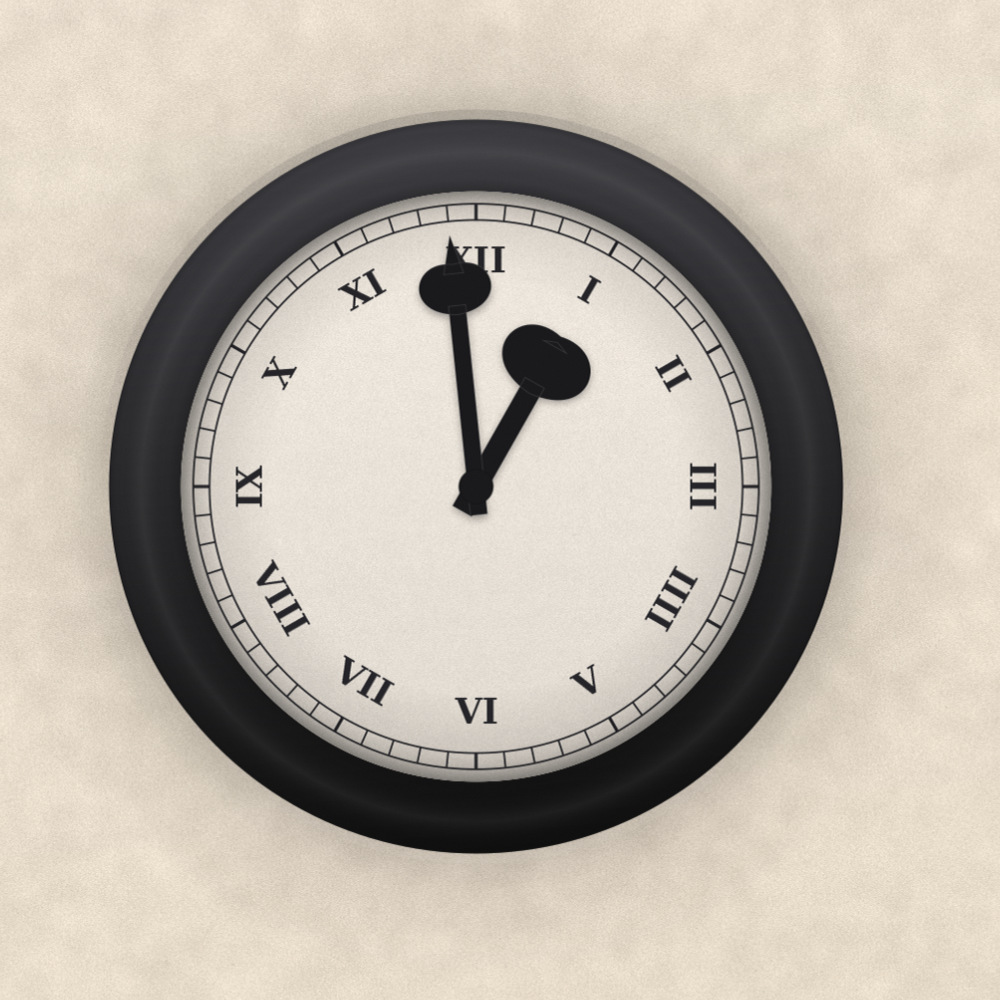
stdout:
{"hour": 12, "minute": 59}
